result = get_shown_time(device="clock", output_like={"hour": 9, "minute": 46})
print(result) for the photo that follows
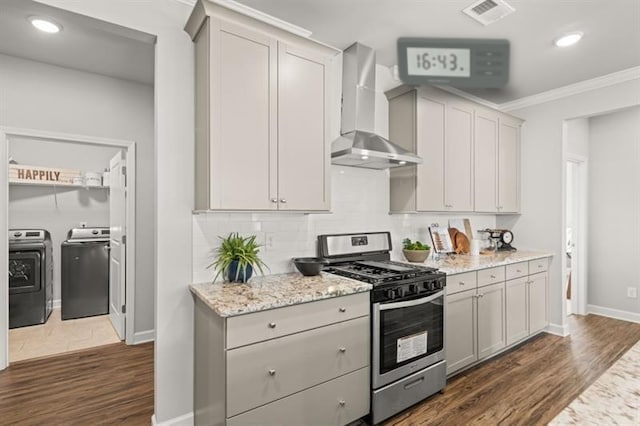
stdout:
{"hour": 16, "minute": 43}
